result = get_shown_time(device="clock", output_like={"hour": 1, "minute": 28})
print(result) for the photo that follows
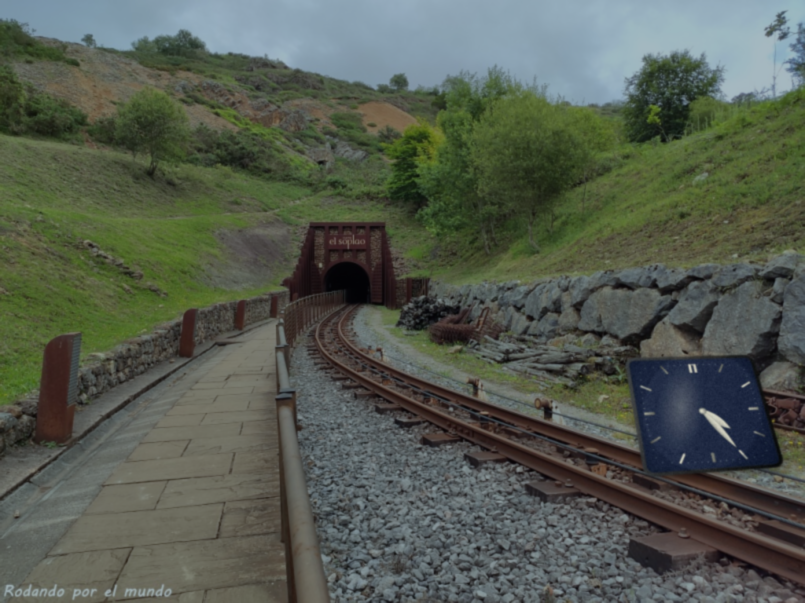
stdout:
{"hour": 4, "minute": 25}
